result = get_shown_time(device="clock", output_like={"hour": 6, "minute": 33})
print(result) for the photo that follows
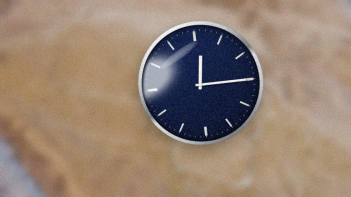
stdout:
{"hour": 12, "minute": 15}
